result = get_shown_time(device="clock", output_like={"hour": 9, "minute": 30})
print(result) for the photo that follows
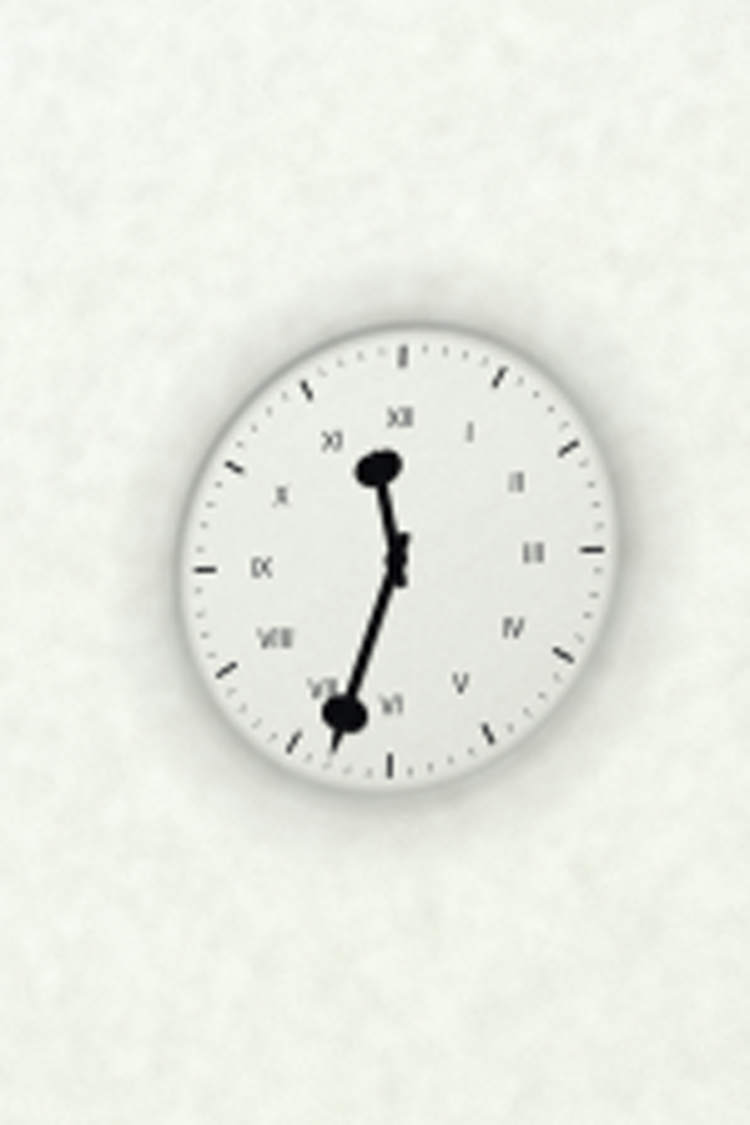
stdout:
{"hour": 11, "minute": 33}
